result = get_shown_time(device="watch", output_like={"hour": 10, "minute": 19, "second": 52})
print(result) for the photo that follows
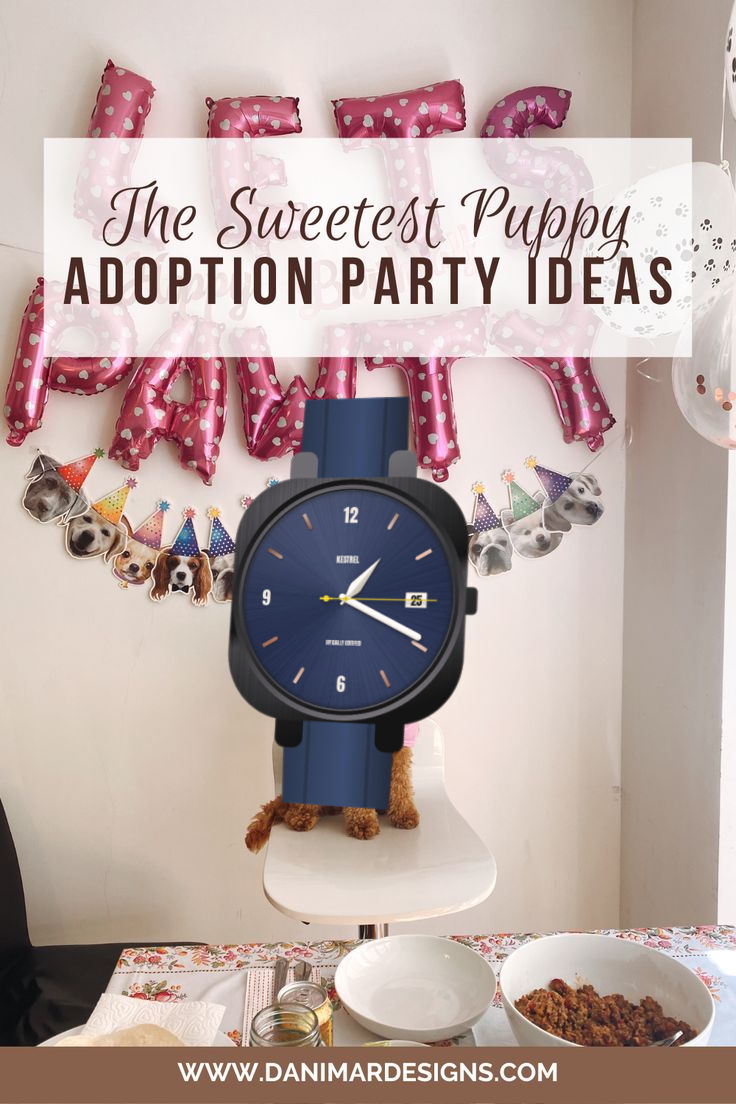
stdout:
{"hour": 1, "minute": 19, "second": 15}
